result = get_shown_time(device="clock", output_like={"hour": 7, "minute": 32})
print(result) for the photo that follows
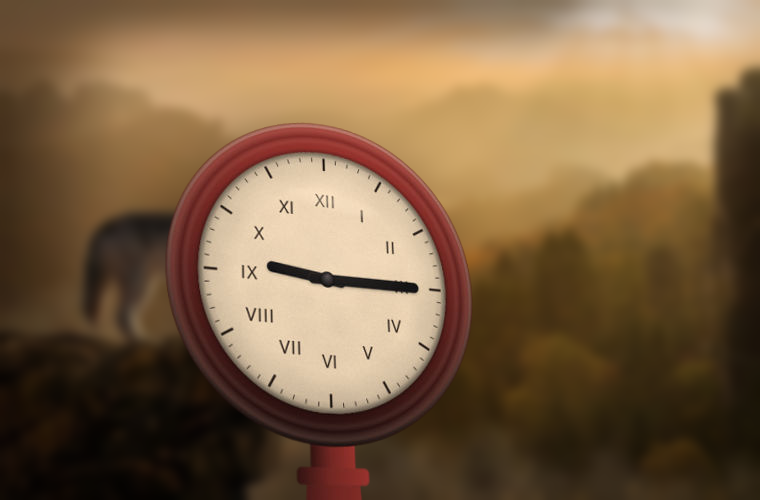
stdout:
{"hour": 9, "minute": 15}
